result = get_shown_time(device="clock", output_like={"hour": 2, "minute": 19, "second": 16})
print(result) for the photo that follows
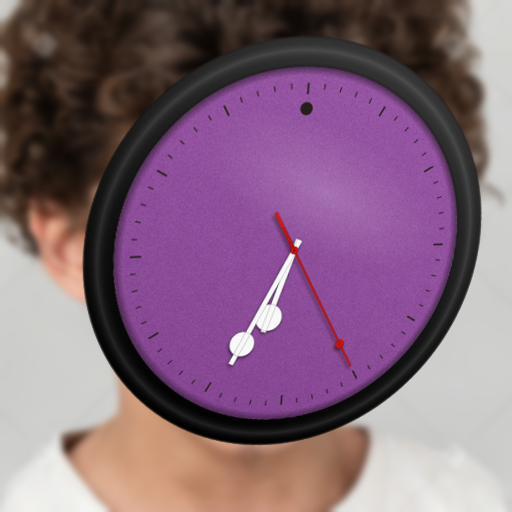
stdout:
{"hour": 6, "minute": 34, "second": 25}
